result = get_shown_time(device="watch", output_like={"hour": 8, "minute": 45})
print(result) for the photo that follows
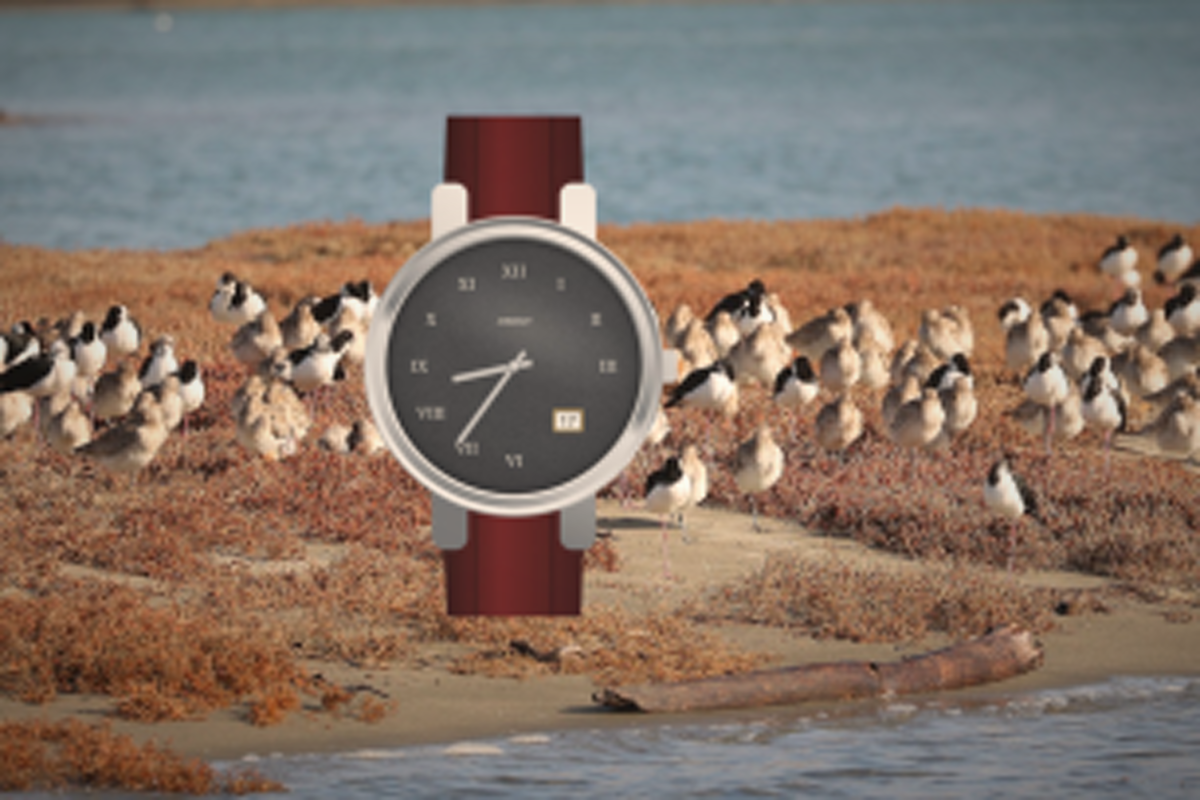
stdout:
{"hour": 8, "minute": 36}
